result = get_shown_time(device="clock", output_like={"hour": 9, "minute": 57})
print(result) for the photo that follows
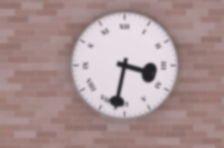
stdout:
{"hour": 3, "minute": 32}
